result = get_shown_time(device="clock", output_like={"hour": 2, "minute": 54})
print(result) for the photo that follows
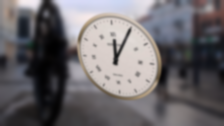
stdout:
{"hour": 12, "minute": 5}
